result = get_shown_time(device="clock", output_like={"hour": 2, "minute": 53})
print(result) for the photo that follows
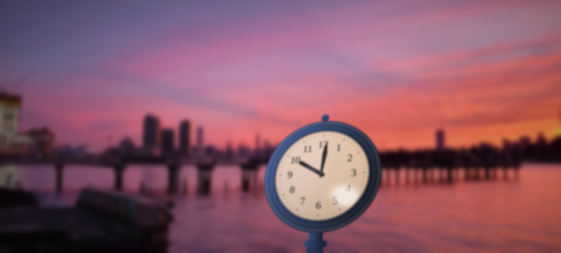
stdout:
{"hour": 10, "minute": 1}
